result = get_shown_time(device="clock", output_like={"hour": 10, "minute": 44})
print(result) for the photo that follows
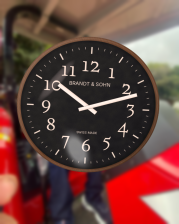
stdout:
{"hour": 10, "minute": 12}
